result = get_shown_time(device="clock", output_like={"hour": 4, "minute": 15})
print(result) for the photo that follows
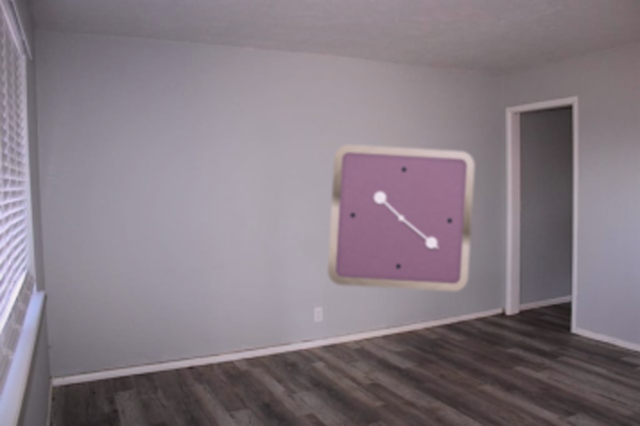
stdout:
{"hour": 10, "minute": 21}
